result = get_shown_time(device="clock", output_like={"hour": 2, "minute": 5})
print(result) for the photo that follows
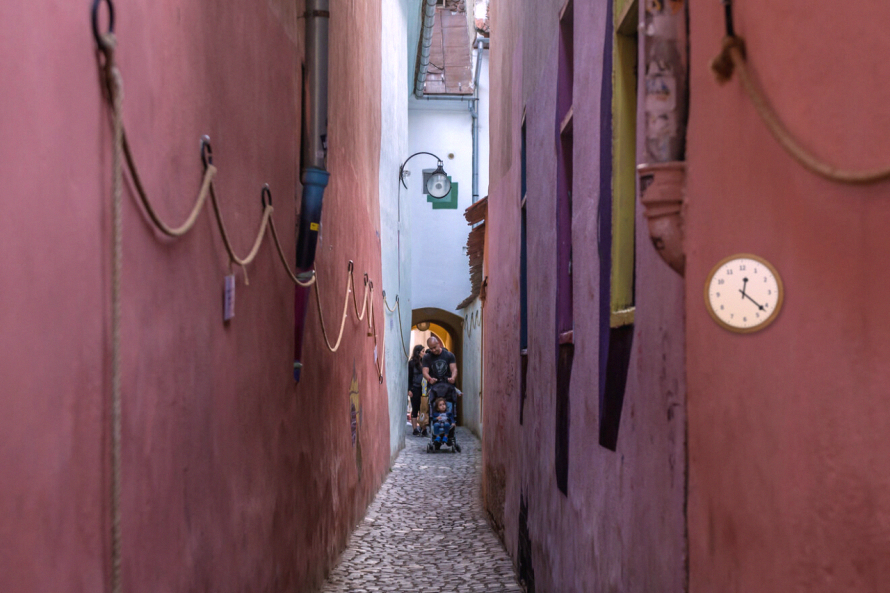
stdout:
{"hour": 12, "minute": 22}
